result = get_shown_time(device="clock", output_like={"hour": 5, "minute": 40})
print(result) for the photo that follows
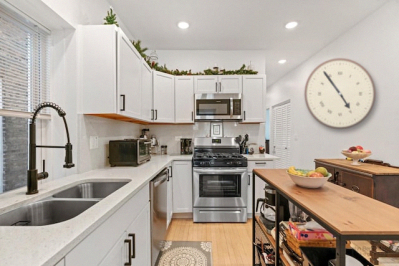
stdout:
{"hour": 4, "minute": 54}
